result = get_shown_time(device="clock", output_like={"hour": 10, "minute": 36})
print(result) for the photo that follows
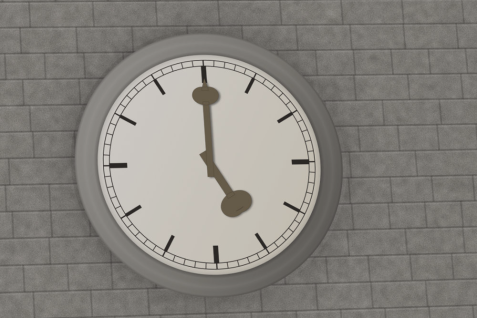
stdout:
{"hour": 5, "minute": 0}
